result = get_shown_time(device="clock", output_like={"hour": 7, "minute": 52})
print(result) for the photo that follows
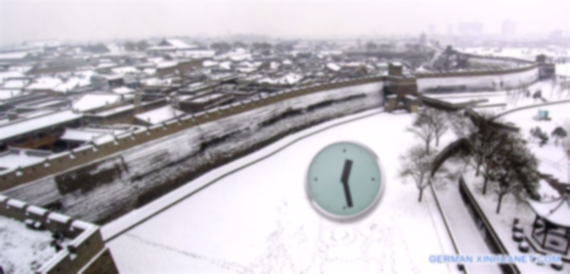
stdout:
{"hour": 12, "minute": 28}
